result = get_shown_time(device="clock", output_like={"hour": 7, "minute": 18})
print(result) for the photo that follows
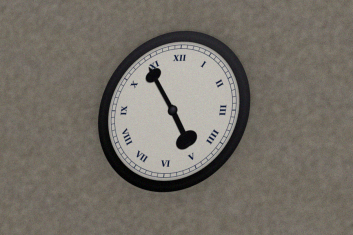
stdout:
{"hour": 4, "minute": 54}
